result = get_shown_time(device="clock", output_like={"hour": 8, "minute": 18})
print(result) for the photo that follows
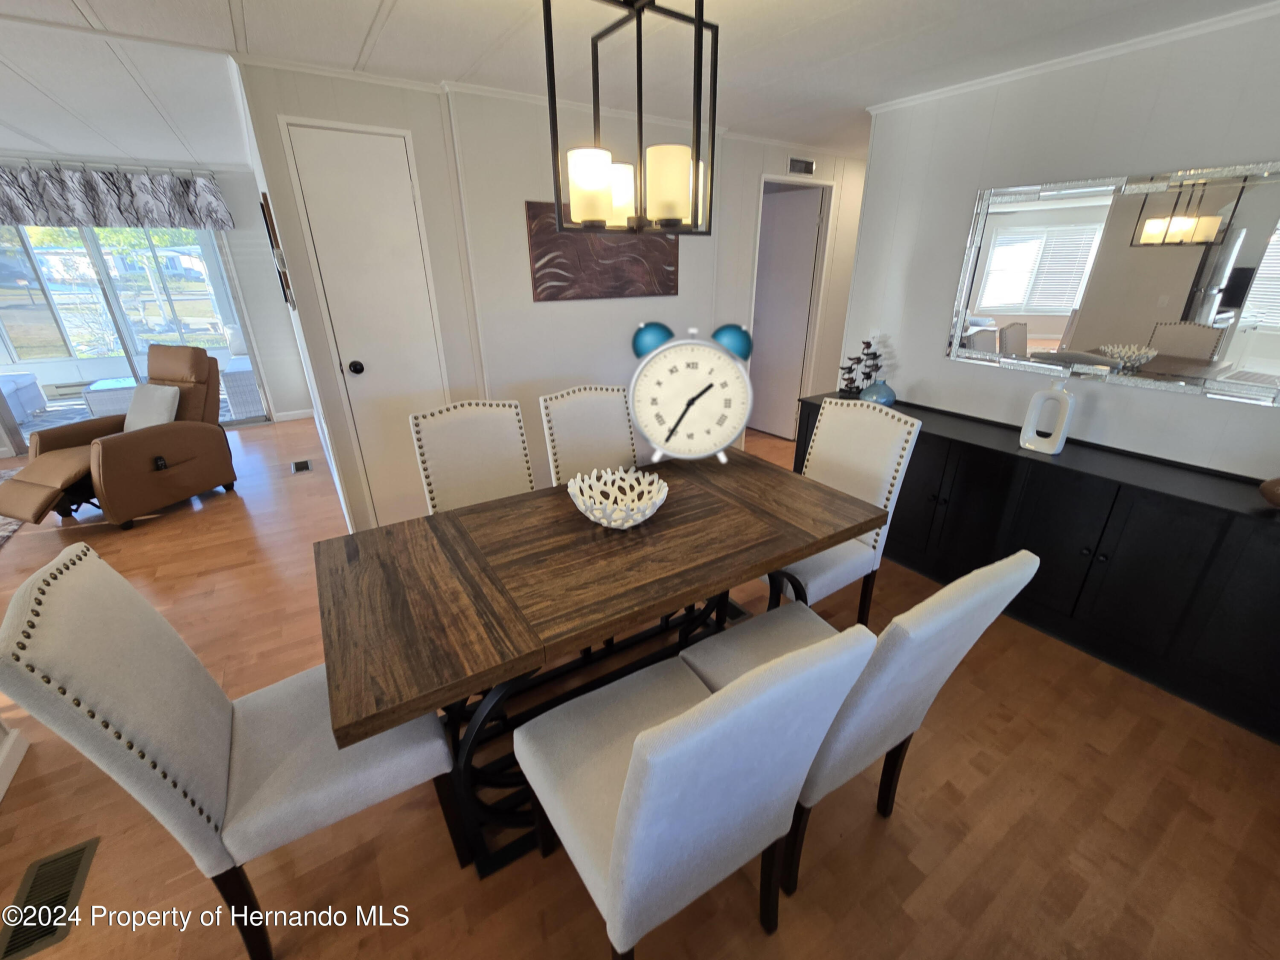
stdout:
{"hour": 1, "minute": 35}
